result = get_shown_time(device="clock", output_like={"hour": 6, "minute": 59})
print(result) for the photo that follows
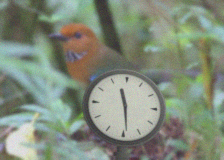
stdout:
{"hour": 11, "minute": 29}
